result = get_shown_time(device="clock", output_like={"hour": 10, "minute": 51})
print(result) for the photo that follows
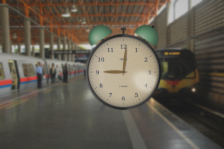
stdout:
{"hour": 9, "minute": 1}
